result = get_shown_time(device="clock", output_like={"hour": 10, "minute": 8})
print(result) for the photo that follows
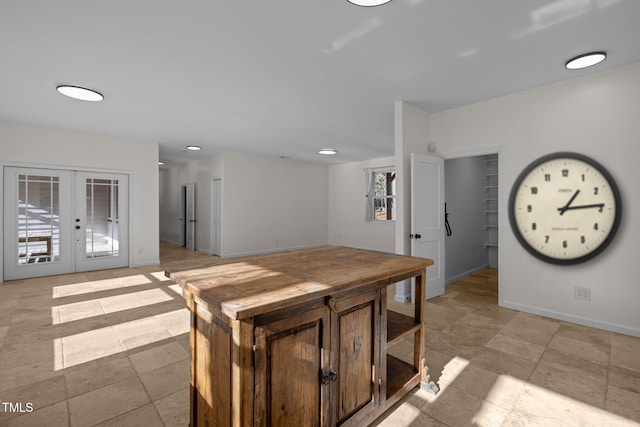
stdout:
{"hour": 1, "minute": 14}
